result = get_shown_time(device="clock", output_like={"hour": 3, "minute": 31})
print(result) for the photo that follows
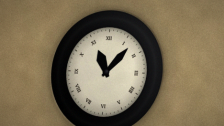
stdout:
{"hour": 11, "minute": 7}
